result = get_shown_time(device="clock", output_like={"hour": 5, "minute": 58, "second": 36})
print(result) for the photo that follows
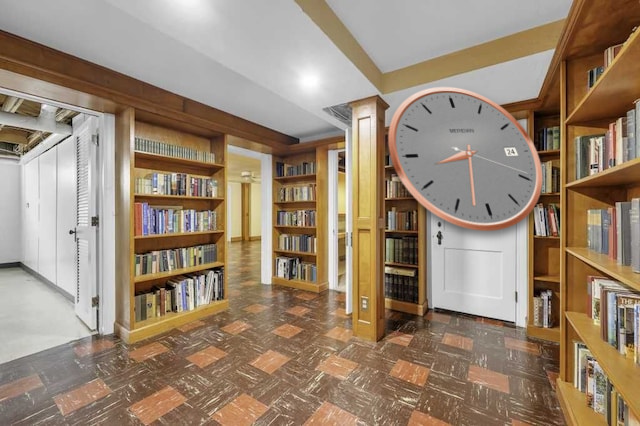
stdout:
{"hour": 8, "minute": 32, "second": 19}
